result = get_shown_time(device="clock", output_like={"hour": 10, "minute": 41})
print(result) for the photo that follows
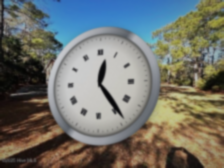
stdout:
{"hour": 12, "minute": 24}
